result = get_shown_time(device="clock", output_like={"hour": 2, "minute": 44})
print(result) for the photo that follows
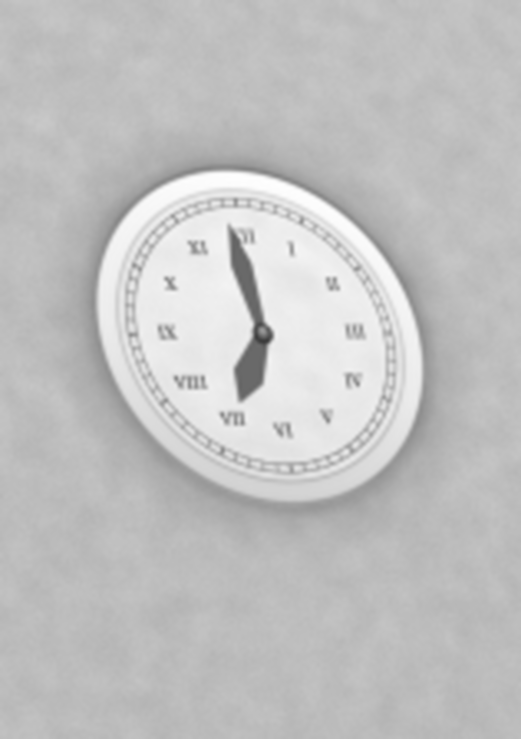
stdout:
{"hour": 6, "minute": 59}
